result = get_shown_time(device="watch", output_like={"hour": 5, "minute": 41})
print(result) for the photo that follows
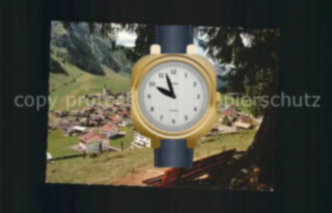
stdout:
{"hour": 9, "minute": 57}
